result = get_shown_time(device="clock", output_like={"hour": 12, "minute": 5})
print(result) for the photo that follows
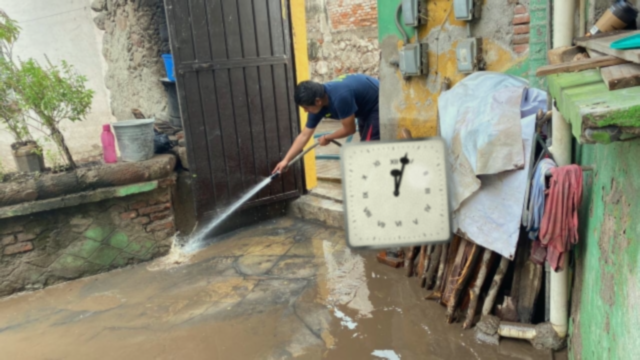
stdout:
{"hour": 12, "minute": 3}
